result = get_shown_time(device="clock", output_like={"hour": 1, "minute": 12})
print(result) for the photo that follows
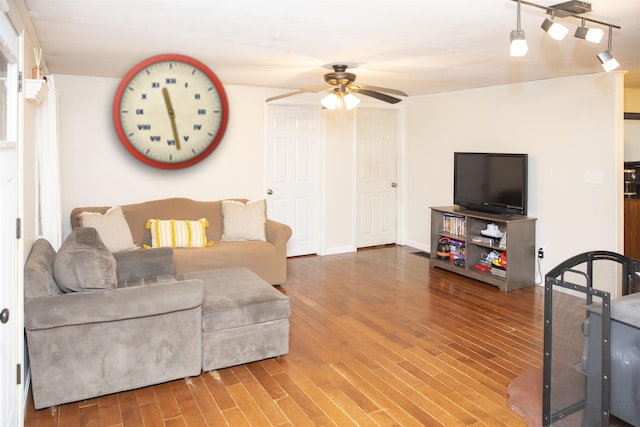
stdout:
{"hour": 11, "minute": 28}
